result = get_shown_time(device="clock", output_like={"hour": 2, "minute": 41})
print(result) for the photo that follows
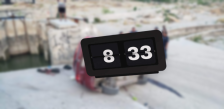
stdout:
{"hour": 8, "minute": 33}
